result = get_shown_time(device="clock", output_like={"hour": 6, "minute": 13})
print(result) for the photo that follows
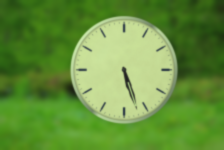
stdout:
{"hour": 5, "minute": 27}
